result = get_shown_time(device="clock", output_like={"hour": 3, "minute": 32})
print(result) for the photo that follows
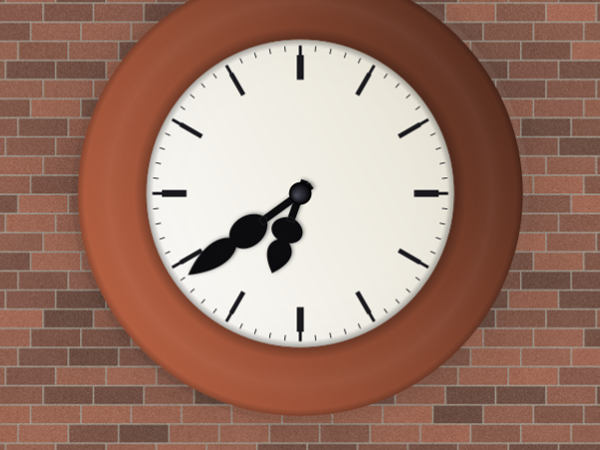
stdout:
{"hour": 6, "minute": 39}
